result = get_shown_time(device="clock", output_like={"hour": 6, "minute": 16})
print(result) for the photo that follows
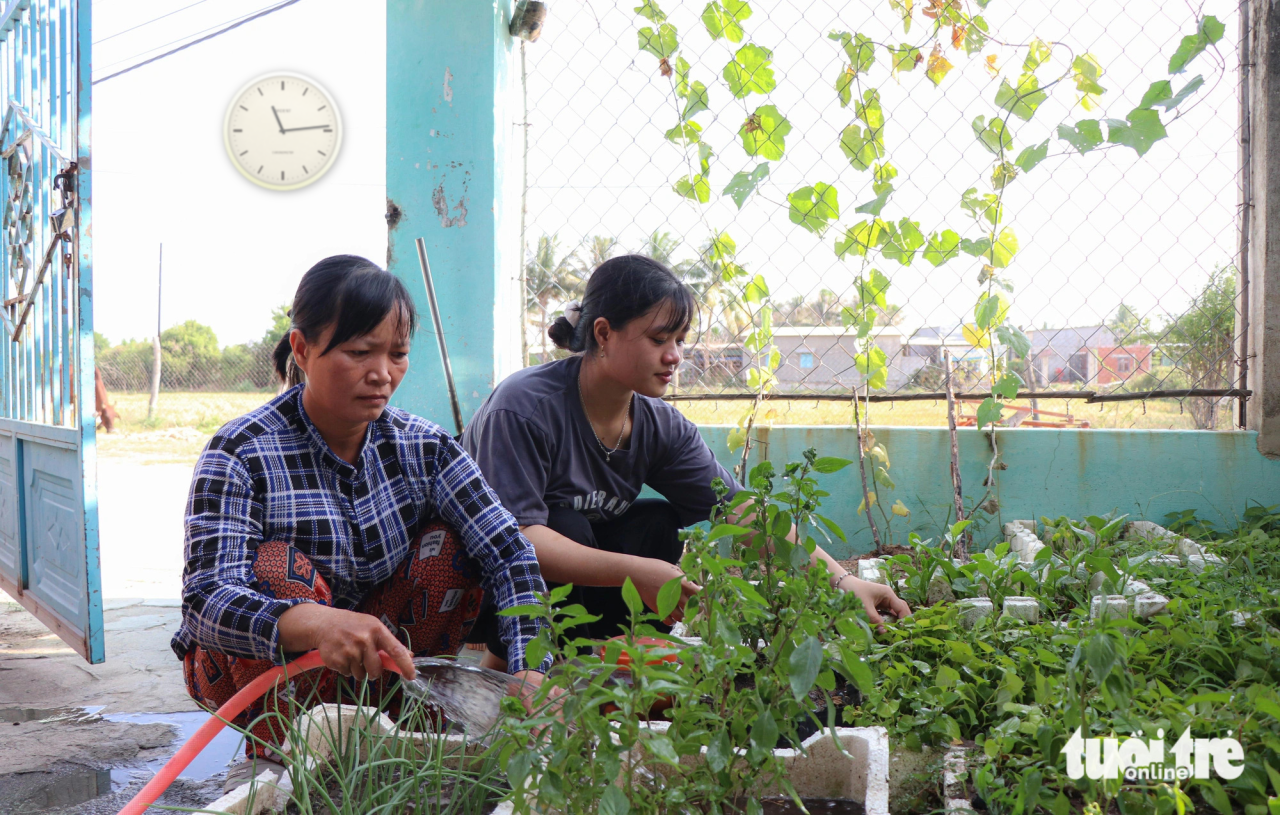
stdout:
{"hour": 11, "minute": 14}
